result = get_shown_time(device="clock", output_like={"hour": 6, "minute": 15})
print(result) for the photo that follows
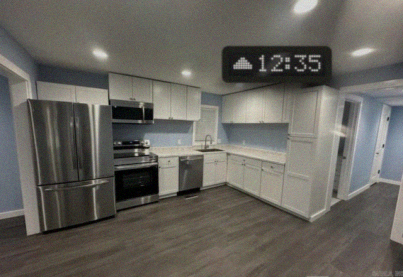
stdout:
{"hour": 12, "minute": 35}
